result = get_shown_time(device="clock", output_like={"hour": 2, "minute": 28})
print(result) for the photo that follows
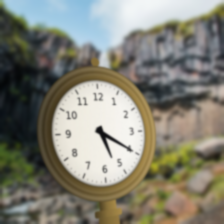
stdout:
{"hour": 5, "minute": 20}
